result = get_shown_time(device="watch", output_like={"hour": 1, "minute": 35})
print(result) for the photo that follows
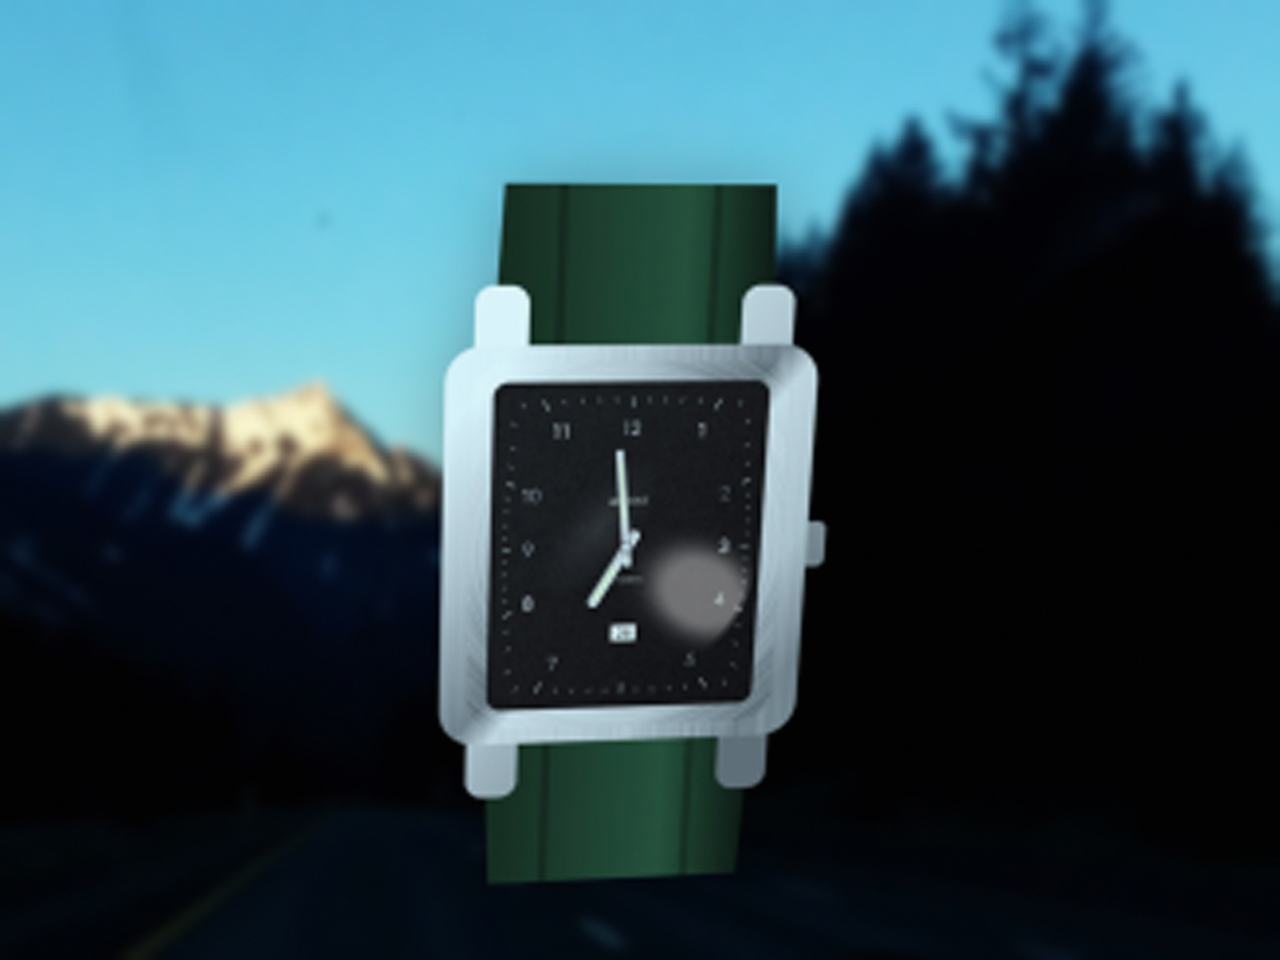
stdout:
{"hour": 6, "minute": 59}
